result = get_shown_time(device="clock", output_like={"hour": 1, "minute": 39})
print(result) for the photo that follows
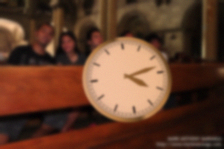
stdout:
{"hour": 4, "minute": 13}
